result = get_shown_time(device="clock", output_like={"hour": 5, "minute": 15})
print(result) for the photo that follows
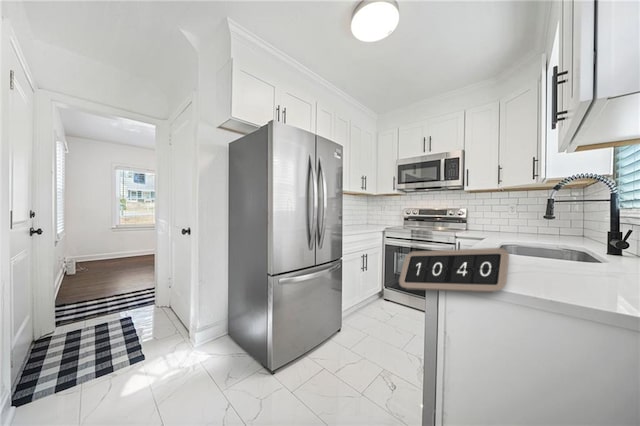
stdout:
{"hour": 10, "minute": 40}
